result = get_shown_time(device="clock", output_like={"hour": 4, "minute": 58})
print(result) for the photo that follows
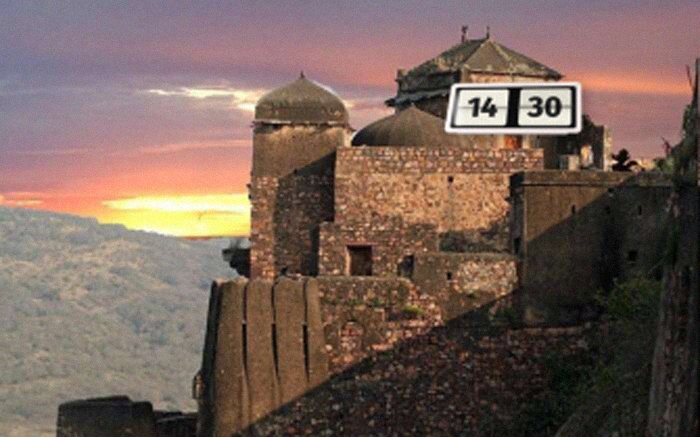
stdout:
{"hour": 14, "minute": 30}
